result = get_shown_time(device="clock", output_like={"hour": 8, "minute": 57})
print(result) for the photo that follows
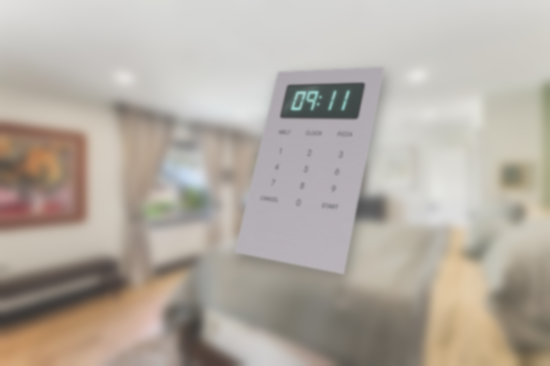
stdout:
{"hour": 9, "minute": 11}
